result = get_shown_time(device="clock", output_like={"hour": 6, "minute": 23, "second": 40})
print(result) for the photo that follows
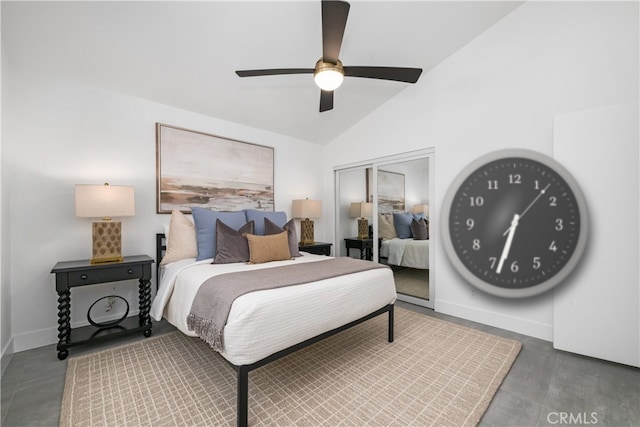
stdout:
{"hour": 6, "minute": 33, "second": 7}
